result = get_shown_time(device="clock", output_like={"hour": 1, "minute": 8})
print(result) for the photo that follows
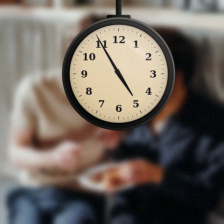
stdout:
{"hour": 4, "minute": 55}
